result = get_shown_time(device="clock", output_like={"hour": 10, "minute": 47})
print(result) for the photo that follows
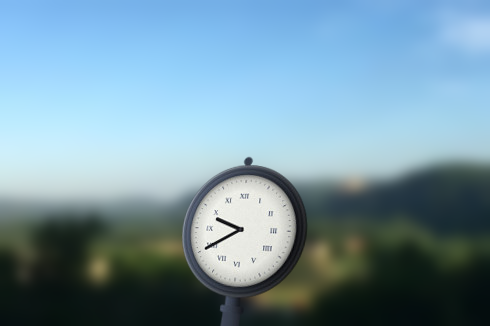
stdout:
{"hour": 9, "minute": 40}
